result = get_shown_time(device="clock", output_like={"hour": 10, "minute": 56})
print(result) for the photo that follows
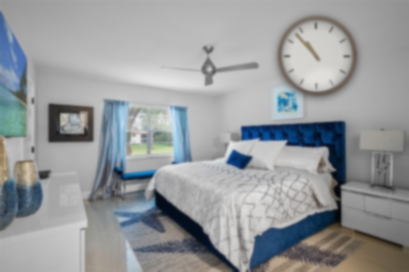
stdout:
{"hour": 10, "minute": 53}
